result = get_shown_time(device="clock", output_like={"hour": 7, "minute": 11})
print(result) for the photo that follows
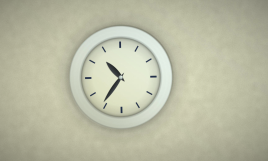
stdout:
{"hour": 10, "minute": 36}
